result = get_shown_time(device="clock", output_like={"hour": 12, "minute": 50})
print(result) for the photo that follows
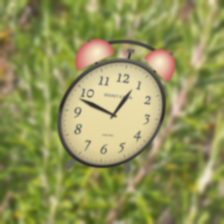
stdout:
{"hour": 12, "minute": 48}
